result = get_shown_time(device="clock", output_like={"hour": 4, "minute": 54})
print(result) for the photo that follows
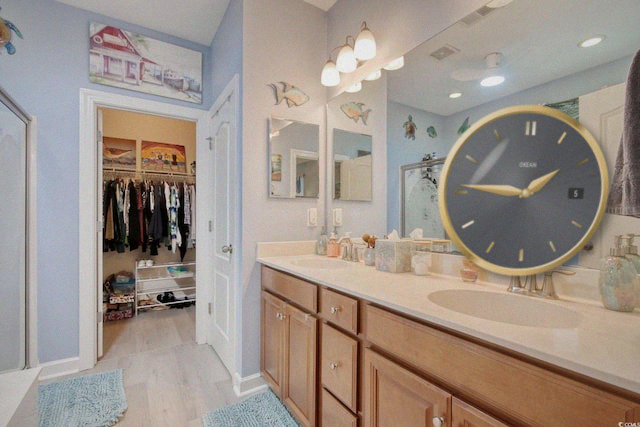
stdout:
{"hour": 1, "minute": 46}
